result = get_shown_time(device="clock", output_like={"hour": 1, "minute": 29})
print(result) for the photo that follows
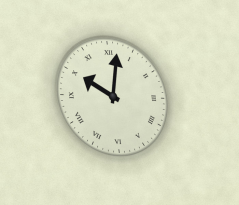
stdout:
{"hour": 10, "minute": 2}
